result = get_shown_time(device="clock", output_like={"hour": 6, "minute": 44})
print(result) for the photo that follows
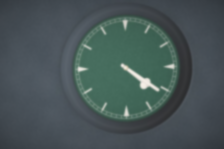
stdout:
{"hour": 4, "minute": 21}
